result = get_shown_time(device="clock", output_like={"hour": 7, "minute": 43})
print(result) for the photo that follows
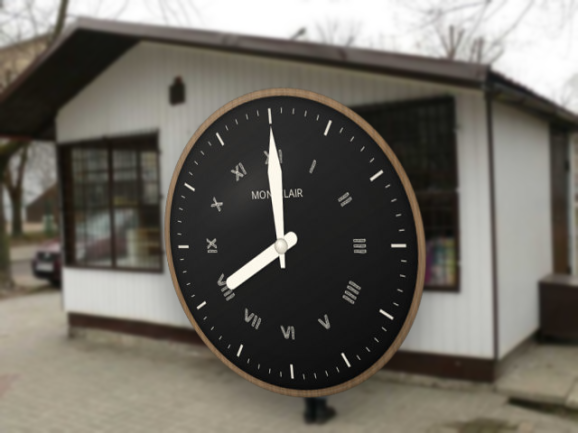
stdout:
{"hour": 8, "minute": 0}
